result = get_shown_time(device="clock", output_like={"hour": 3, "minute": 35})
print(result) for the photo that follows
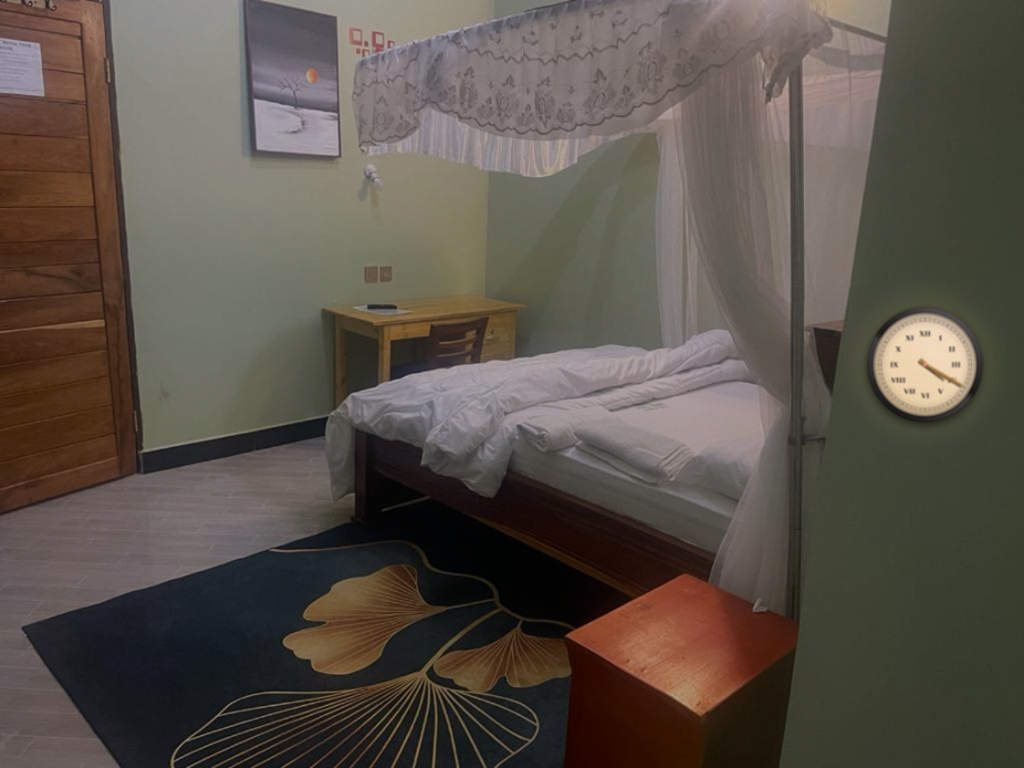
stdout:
{"hour": 4, "minute": 20}
